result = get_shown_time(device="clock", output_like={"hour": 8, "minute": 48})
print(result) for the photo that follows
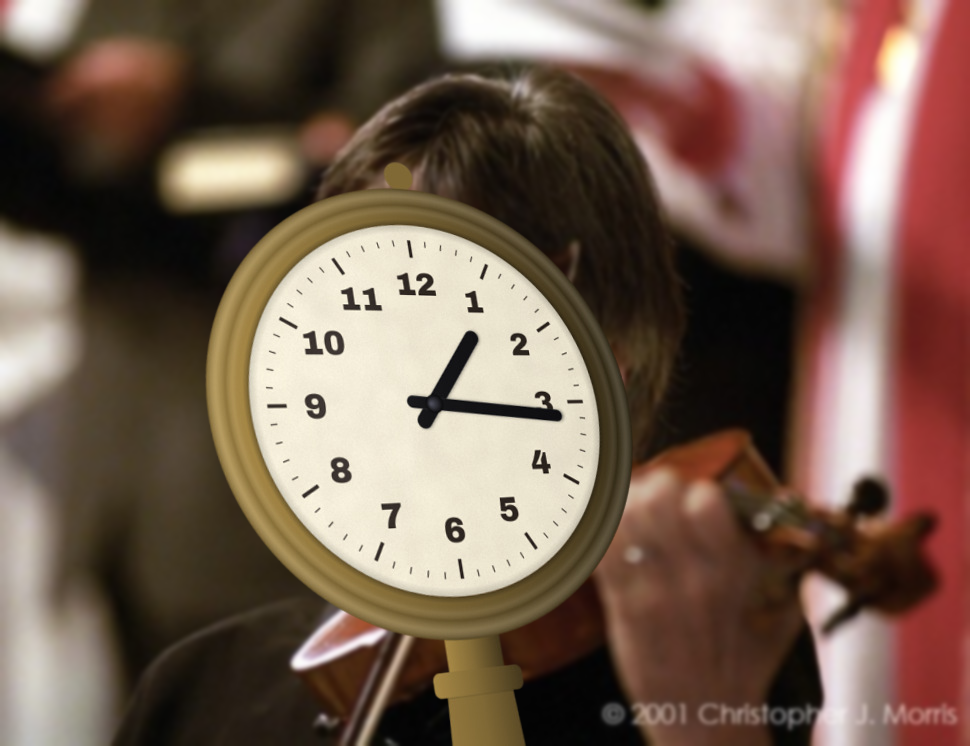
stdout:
{"hour": 1, "minute": 16}
